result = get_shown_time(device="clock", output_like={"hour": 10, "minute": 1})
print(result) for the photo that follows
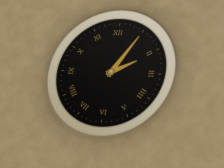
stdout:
{"hour": 2, "minute": 5}
